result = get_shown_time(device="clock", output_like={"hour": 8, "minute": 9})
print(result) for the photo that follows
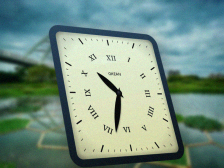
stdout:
{"hour": 10, "minute": 33}
